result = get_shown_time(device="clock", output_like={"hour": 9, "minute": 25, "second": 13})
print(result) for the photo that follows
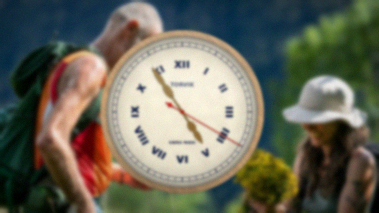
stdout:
{"hour": 4, "minute": 54, "second": 20}
